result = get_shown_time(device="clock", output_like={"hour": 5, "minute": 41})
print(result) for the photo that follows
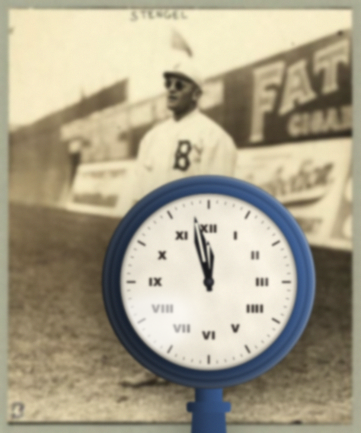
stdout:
{"hour": 11, "minute": 58}
